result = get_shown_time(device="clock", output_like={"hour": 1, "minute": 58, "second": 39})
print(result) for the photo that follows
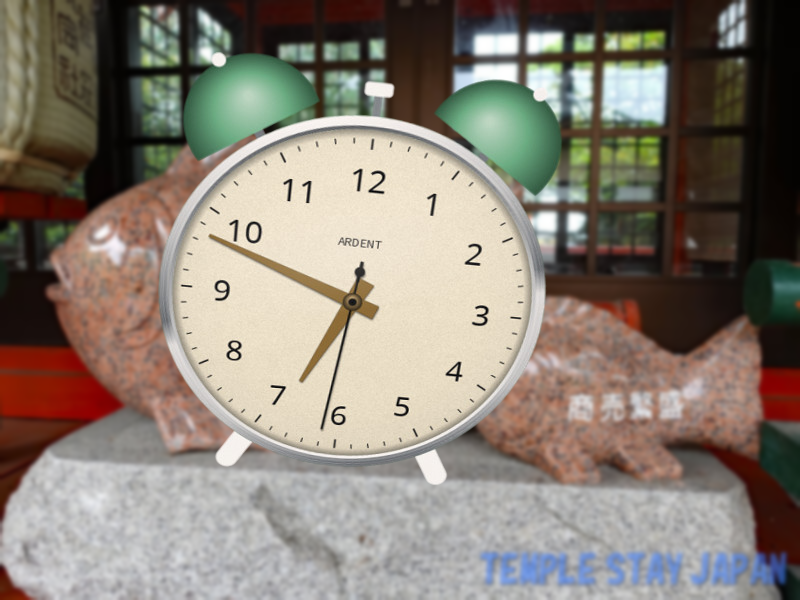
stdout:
{"hour": 6, "minute": 48, "second": 31}
